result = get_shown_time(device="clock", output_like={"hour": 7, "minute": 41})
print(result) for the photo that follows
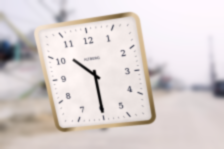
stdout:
{"hour": 10, "minute": 30}
